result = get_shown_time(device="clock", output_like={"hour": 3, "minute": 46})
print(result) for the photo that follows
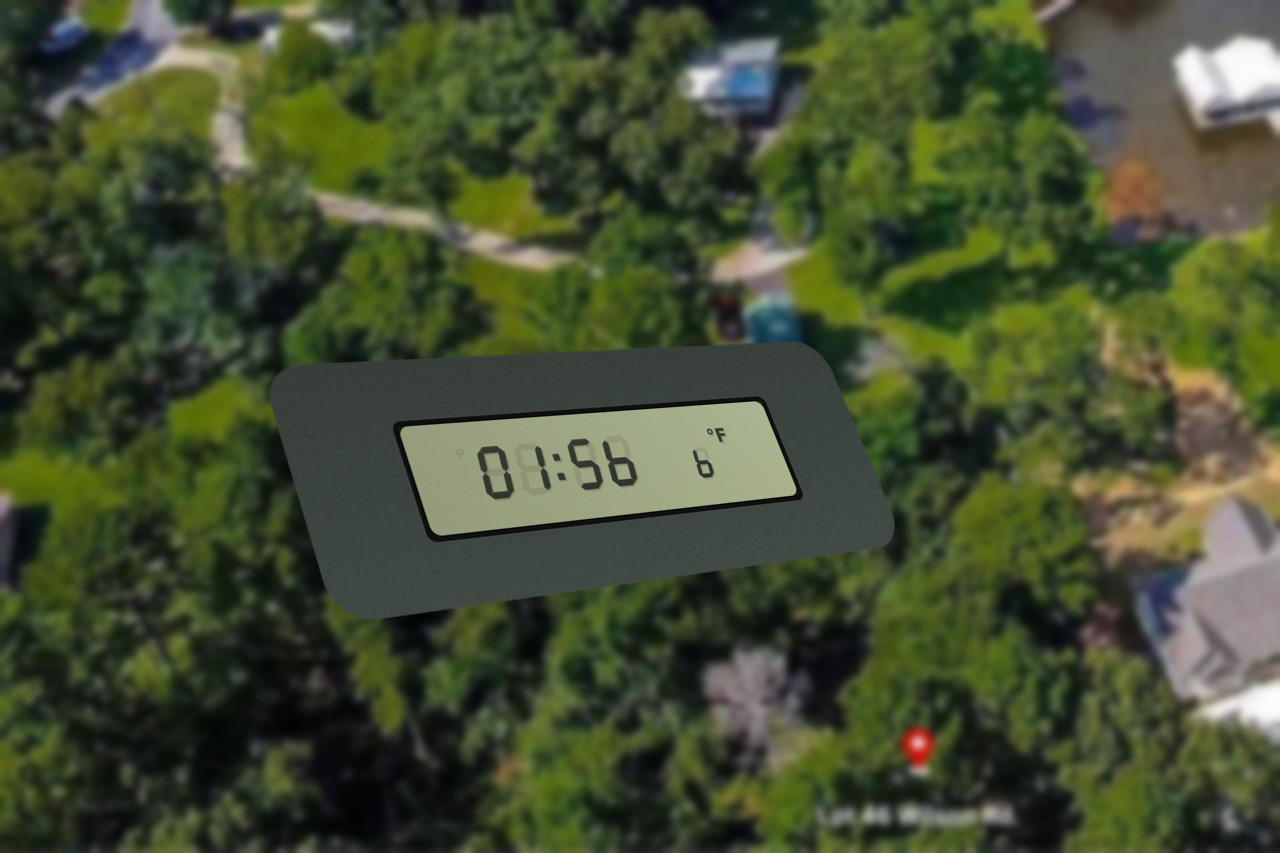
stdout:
{"hour": 1, "minute": 56}
